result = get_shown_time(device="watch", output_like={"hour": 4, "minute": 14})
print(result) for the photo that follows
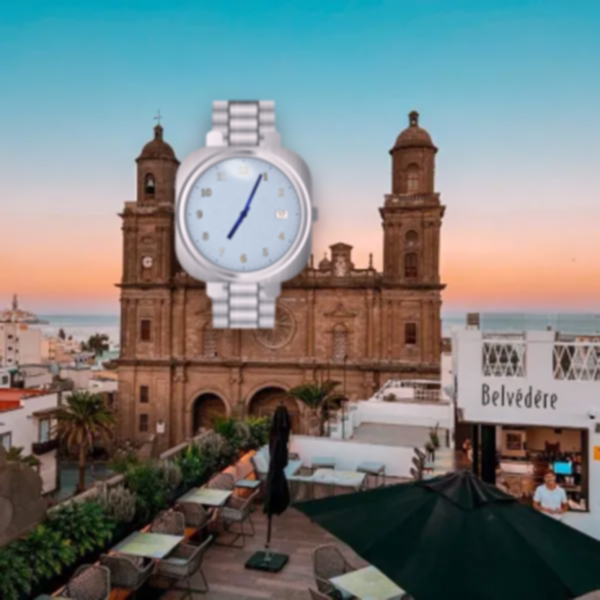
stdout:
{"hour": 7, "minute": 4}
